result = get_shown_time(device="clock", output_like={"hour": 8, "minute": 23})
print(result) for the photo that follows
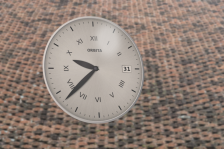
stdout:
{"hour": 9, "minute": 38}
